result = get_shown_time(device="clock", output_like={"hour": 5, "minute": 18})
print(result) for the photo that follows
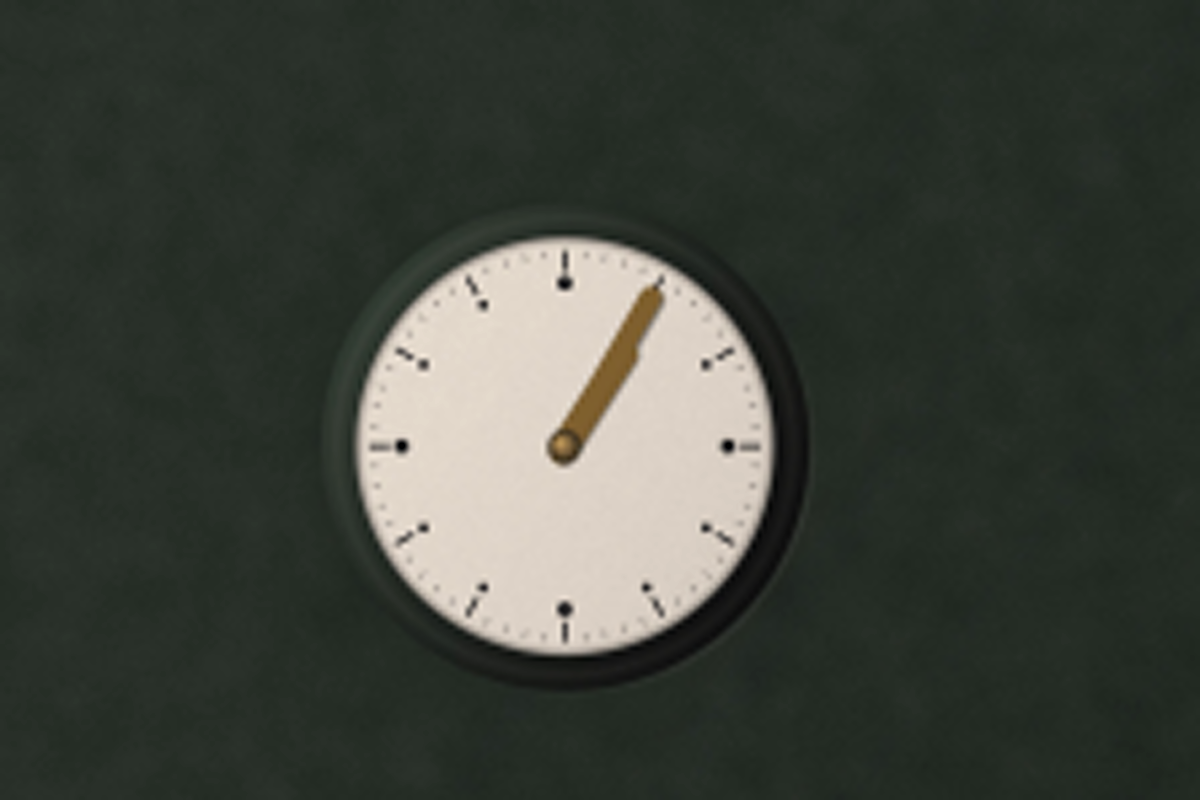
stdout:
{"hour": 1, "minute": 5}
